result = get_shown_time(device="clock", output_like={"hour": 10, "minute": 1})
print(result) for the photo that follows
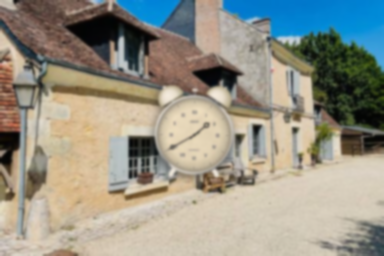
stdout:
{"hour": 1, "minute": 40}
